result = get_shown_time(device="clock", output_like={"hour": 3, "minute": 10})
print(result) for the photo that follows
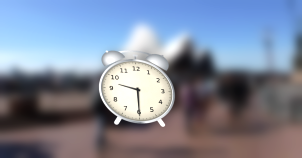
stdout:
{"hour": 9, "minute": 30}
